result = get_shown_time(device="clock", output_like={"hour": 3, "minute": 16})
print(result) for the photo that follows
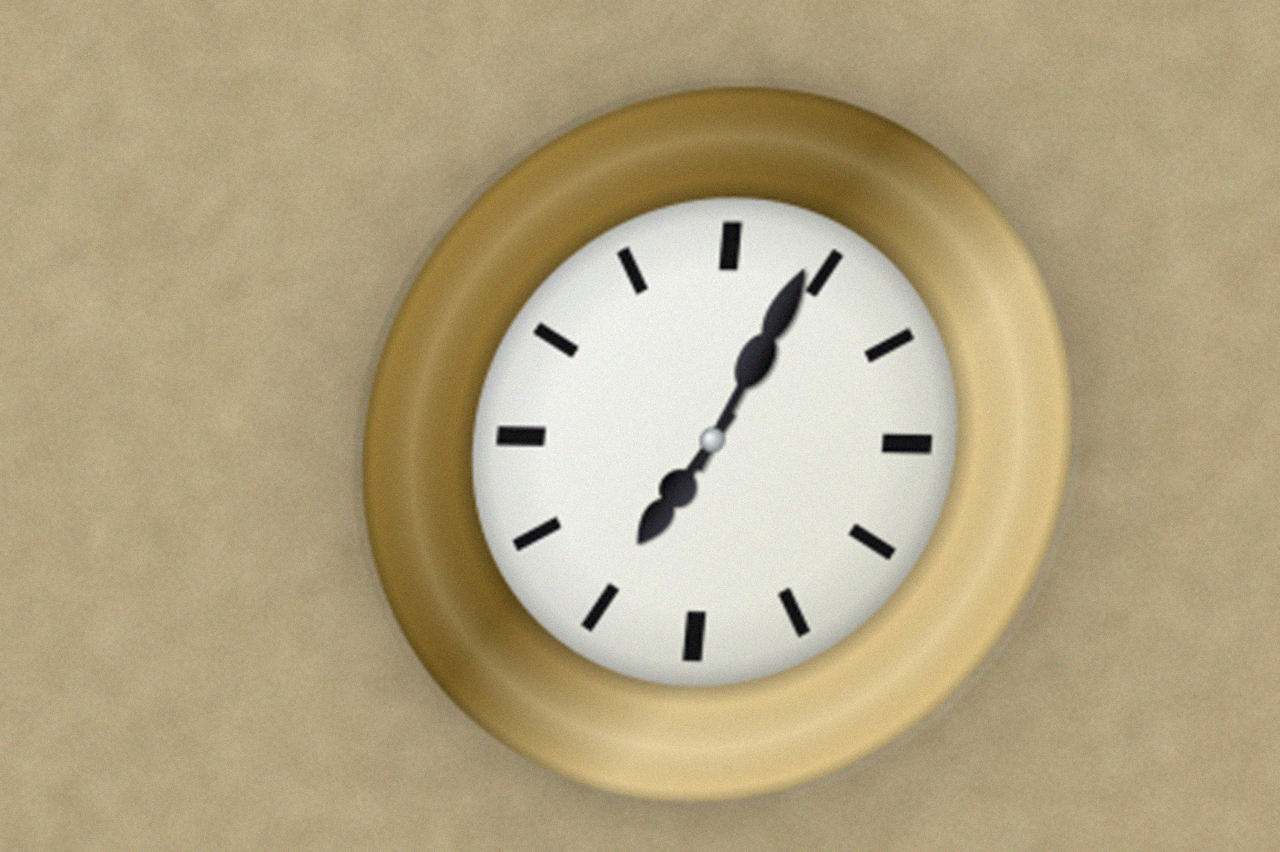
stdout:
{"hour": 7, "minute": 4}
